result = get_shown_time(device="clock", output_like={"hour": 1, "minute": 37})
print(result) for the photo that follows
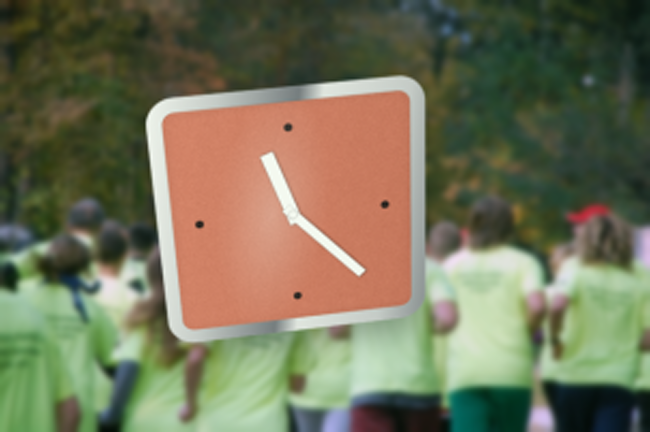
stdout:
{"hour": 11, "minute": 23}
